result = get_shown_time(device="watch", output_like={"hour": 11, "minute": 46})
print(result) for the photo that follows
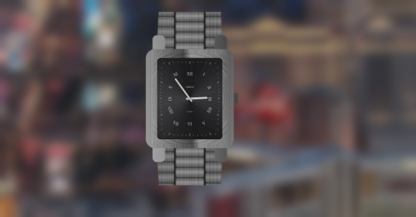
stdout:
{"hour": 2, "minute": 54}
